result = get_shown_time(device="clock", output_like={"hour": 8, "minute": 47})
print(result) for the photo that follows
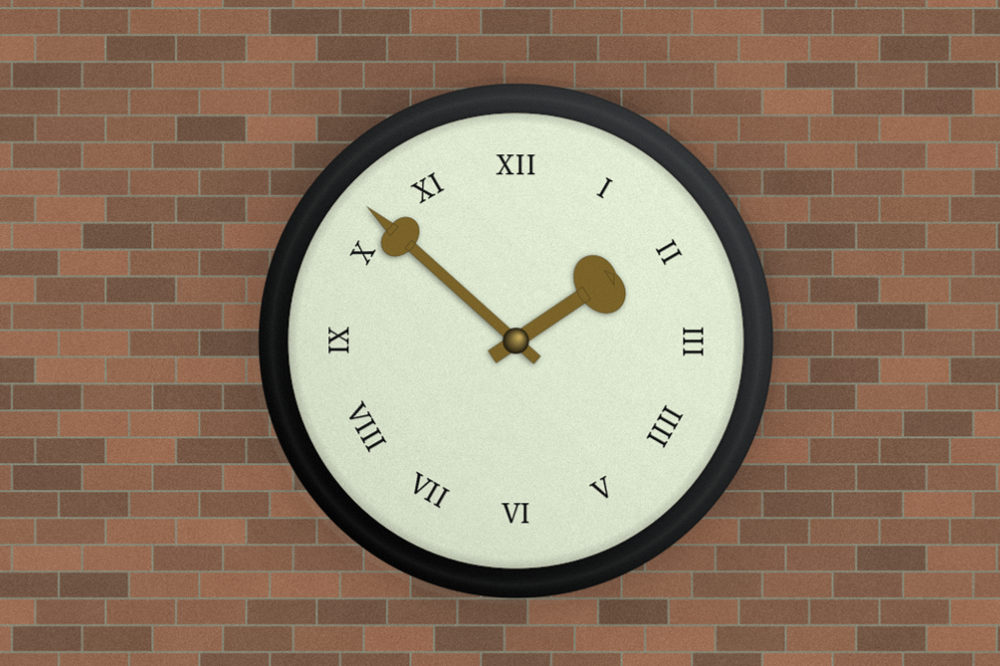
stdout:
{"hour": 1, "minute": 52}
